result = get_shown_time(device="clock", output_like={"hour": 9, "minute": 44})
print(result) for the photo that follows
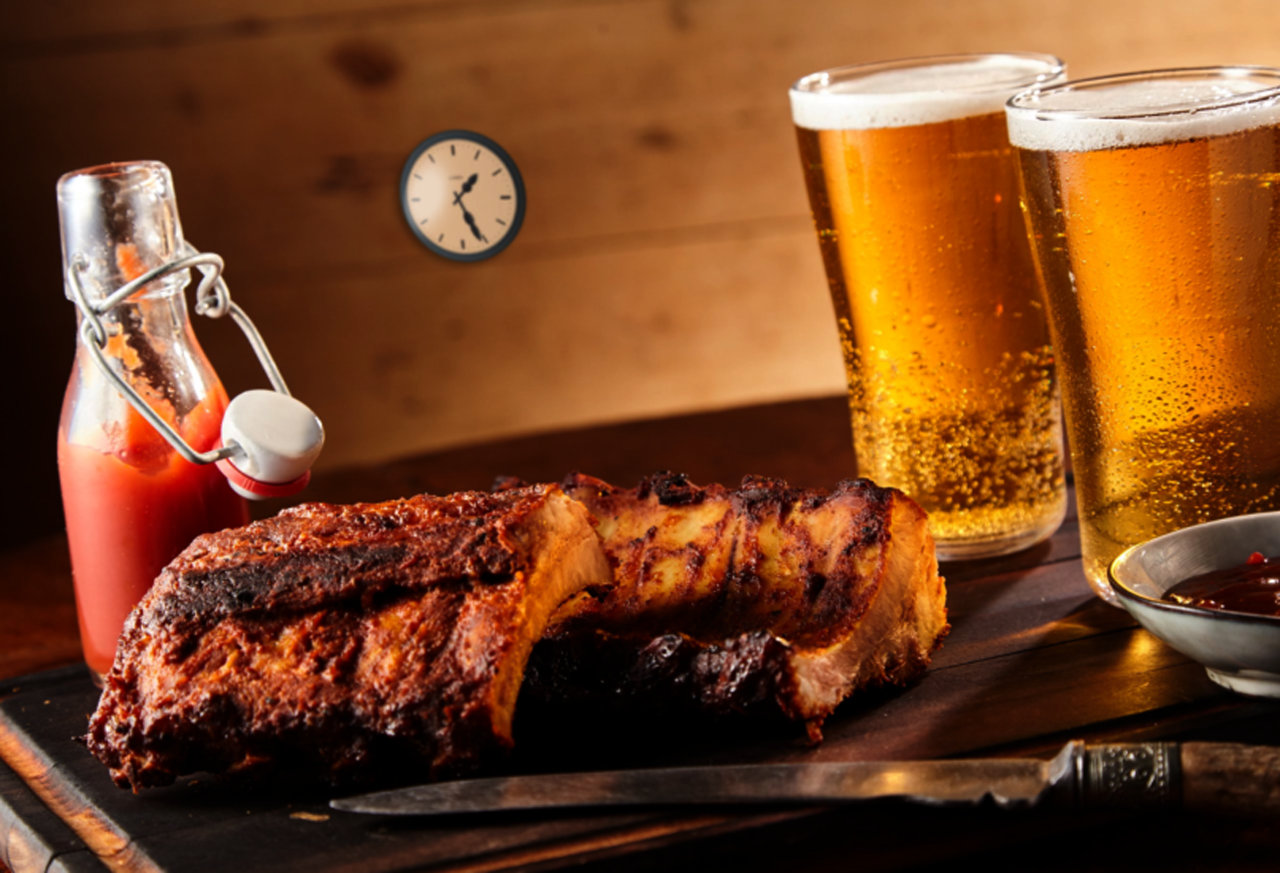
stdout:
{"hour": 1, "minute": 26}
